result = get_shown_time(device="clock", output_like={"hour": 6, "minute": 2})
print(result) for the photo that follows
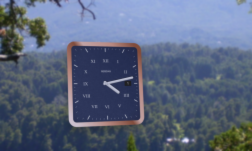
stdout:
{"hour": 4, "minute": 13}
